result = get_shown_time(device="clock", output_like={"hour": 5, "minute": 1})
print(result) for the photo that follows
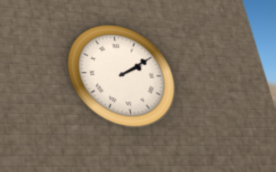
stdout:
{"hour": 2, "minute": 10}
